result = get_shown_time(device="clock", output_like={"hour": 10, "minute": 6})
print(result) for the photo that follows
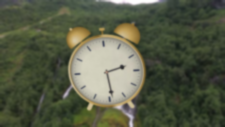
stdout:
{"hour": 2, "minute": 29}
